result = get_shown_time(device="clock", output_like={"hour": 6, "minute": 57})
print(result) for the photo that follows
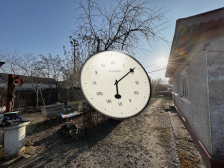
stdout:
{"hour": 6, "minute": 9}
